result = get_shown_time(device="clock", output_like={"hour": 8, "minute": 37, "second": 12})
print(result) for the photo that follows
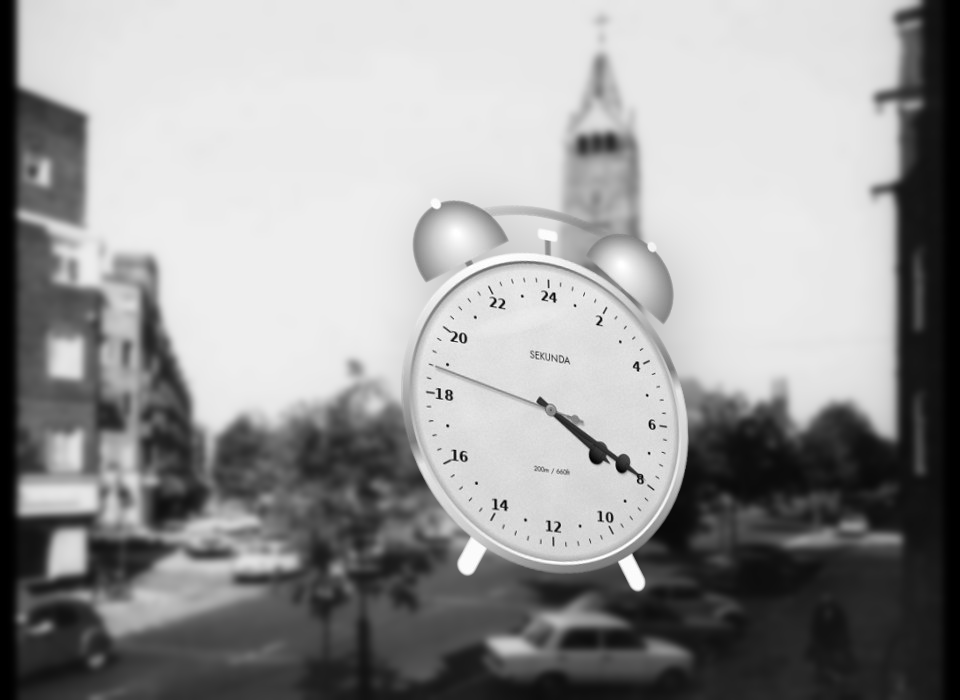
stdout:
{"hour": 8, "minute": 19, "second": 47}
